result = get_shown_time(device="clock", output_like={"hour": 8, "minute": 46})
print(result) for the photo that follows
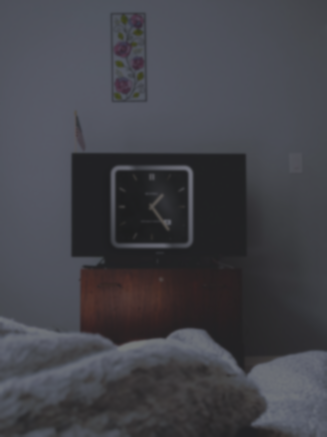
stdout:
{"hour": 1, "minute": 24}
